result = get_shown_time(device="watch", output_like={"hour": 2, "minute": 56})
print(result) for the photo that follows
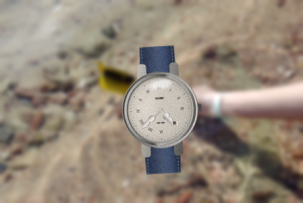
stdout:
{"hour": 4, "minute": 38}
